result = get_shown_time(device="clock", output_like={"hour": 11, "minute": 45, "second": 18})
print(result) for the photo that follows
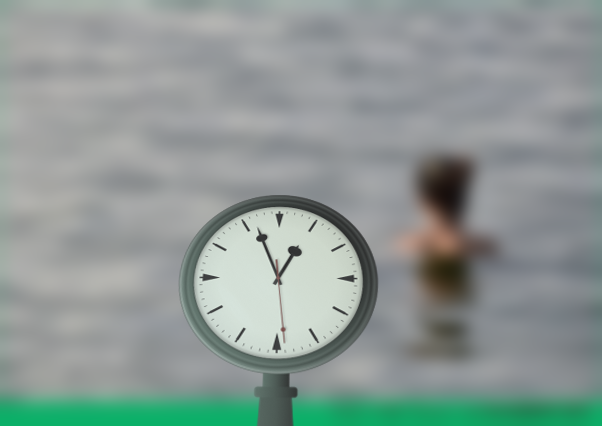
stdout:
{"hour": 12, "minute": 56, "second": 29}
